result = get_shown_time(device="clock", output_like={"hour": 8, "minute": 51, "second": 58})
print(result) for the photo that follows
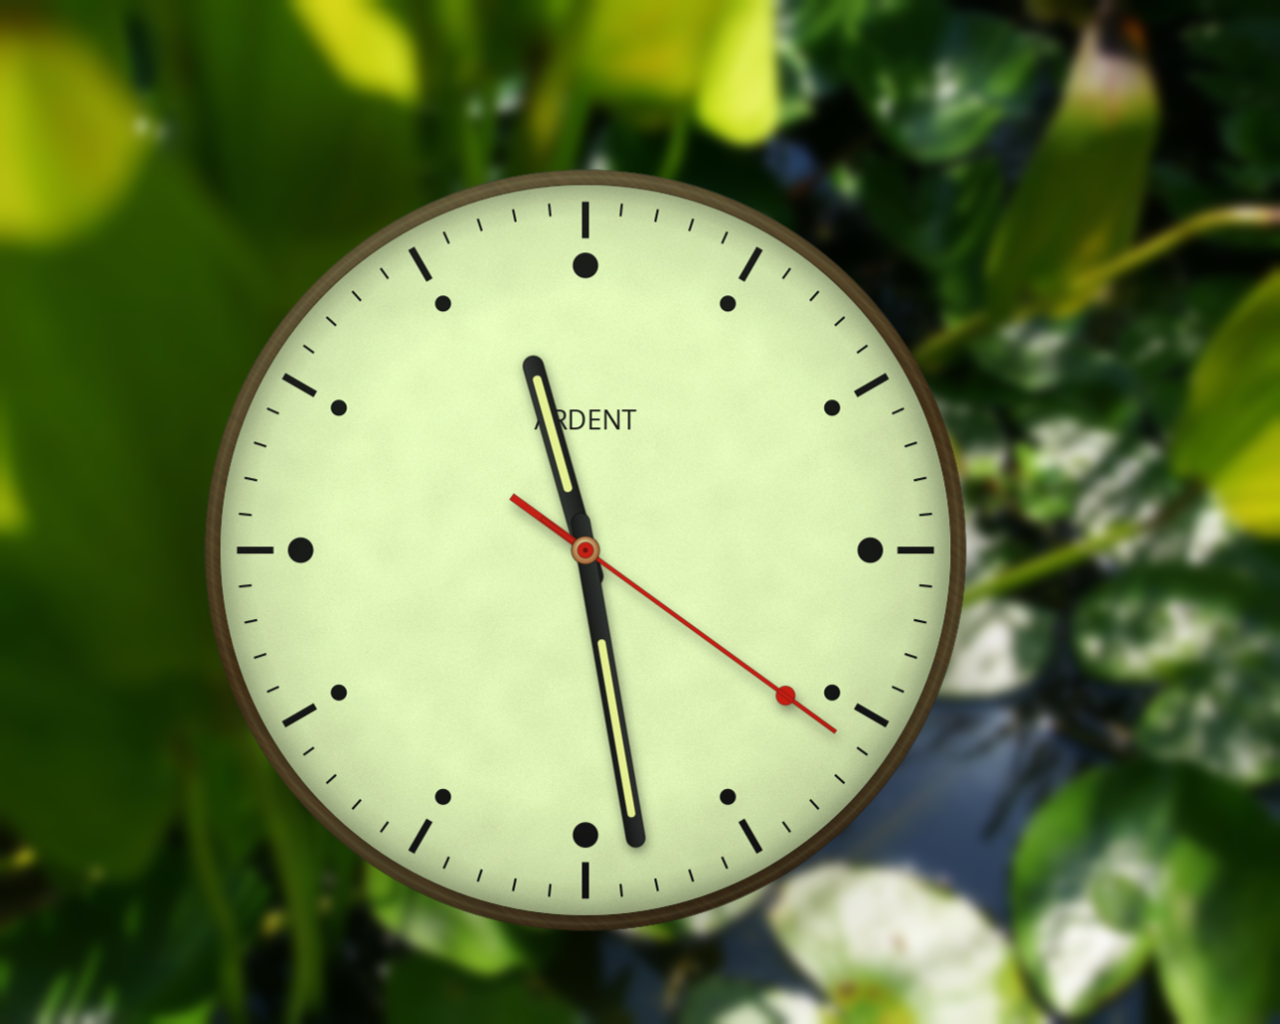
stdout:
{"hour": 11, "minute": 28, "second": 21}
